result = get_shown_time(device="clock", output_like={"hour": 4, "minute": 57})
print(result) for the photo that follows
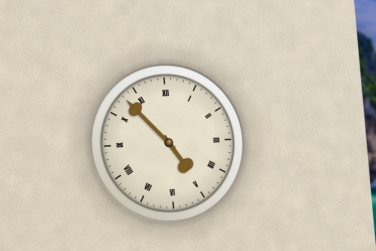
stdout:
{"hour": 4, "minute": 53}
